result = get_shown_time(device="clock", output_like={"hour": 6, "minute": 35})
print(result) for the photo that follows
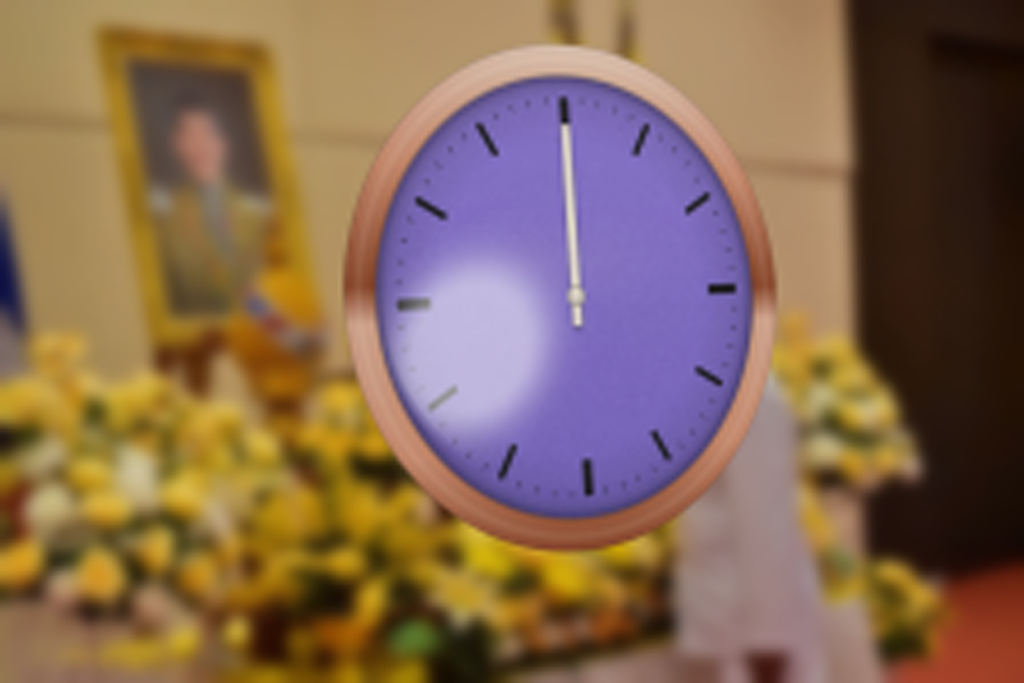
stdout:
{"hour": 12, "minute": 0}
